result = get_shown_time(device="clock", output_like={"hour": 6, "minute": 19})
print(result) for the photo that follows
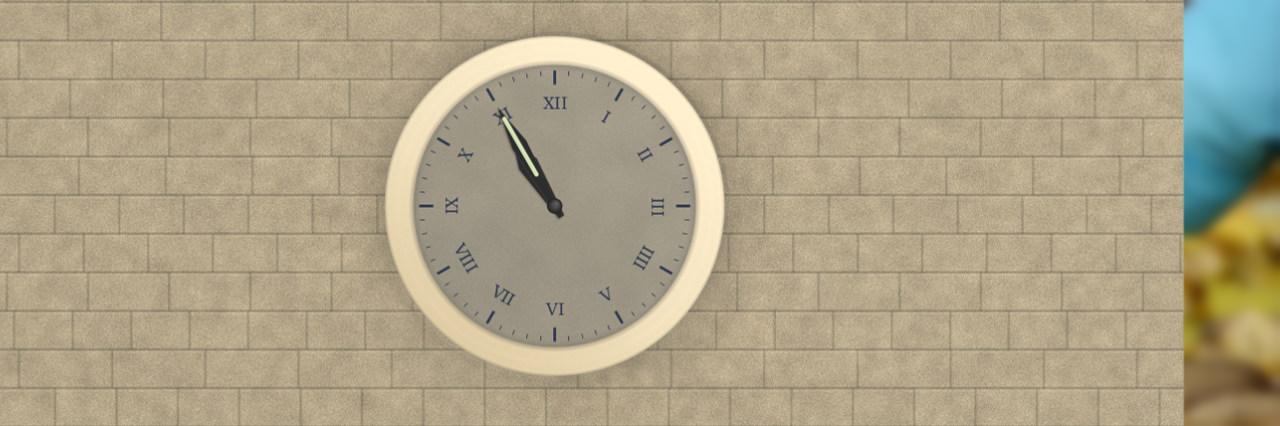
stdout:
{"hour": 10, "minute": 55}
